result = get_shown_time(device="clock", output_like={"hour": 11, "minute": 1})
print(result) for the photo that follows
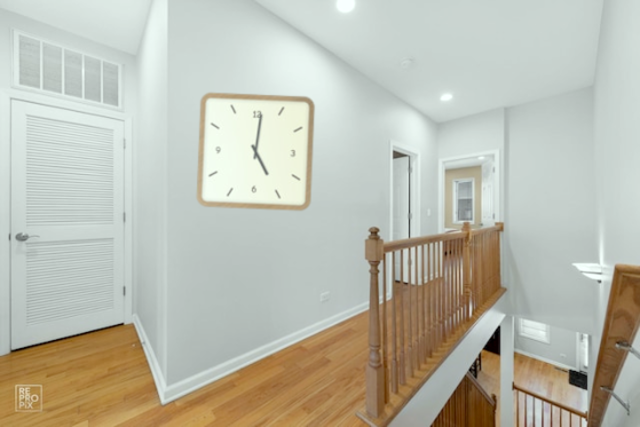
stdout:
{"hour": 5, "minute": 1}
